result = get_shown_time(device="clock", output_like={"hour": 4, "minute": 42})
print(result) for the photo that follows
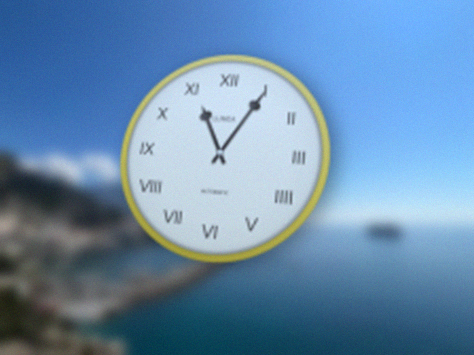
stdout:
{"hour": 11, "minute": 5}
